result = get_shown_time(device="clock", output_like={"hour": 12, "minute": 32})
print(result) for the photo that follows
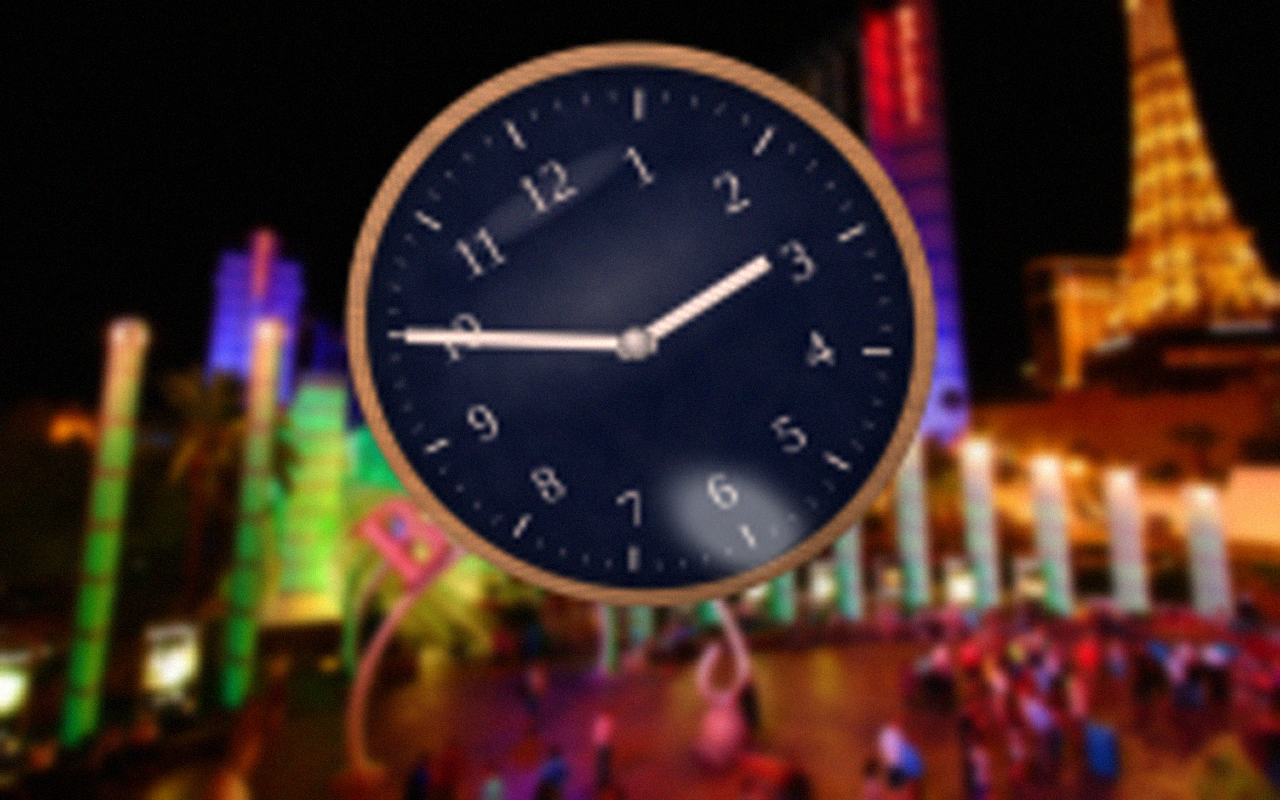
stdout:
{"hour": 2, "minute": 50}
